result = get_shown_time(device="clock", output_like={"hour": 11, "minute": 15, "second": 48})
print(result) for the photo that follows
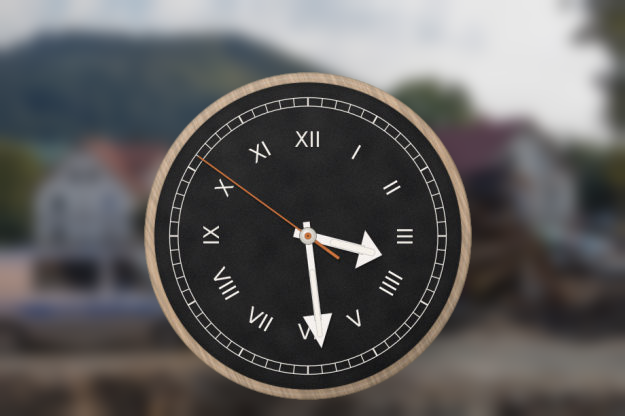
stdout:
{"hour": 3, "minute": 28, "second": 51}
